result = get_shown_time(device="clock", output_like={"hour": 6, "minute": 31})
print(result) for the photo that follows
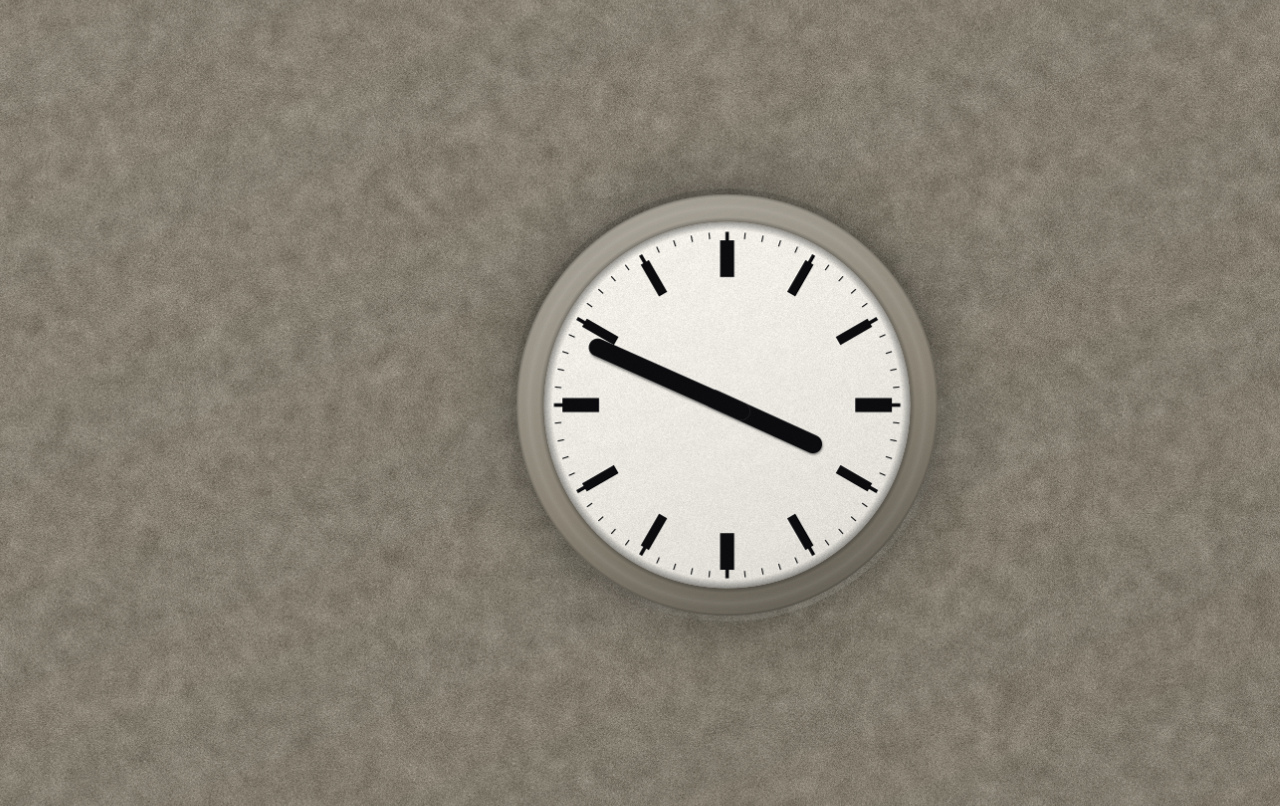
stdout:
{"hour": 3, "minute": 49}
